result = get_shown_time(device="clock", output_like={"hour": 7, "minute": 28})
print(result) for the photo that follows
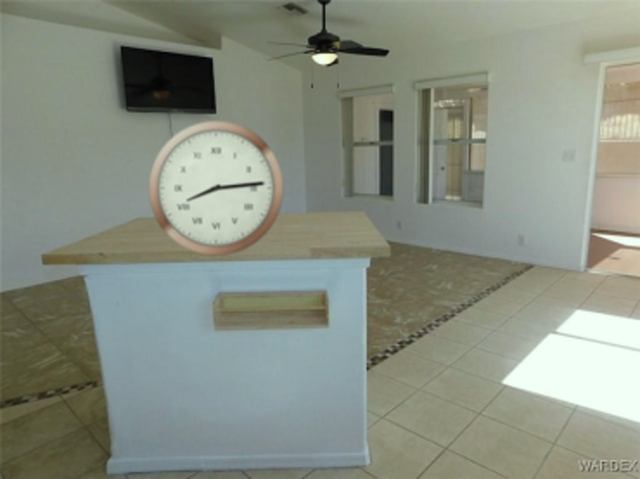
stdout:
{"hour": 8, "minute": 14}
